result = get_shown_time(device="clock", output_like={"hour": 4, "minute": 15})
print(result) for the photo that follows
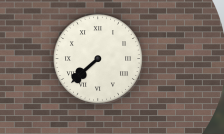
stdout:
{"hour": 7, "minute": 38}
